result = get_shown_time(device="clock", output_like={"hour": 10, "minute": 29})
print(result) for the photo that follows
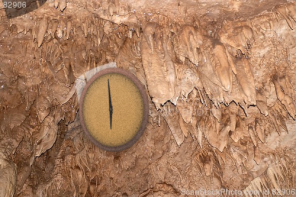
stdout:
{"hour": 5, "minute": 59}
